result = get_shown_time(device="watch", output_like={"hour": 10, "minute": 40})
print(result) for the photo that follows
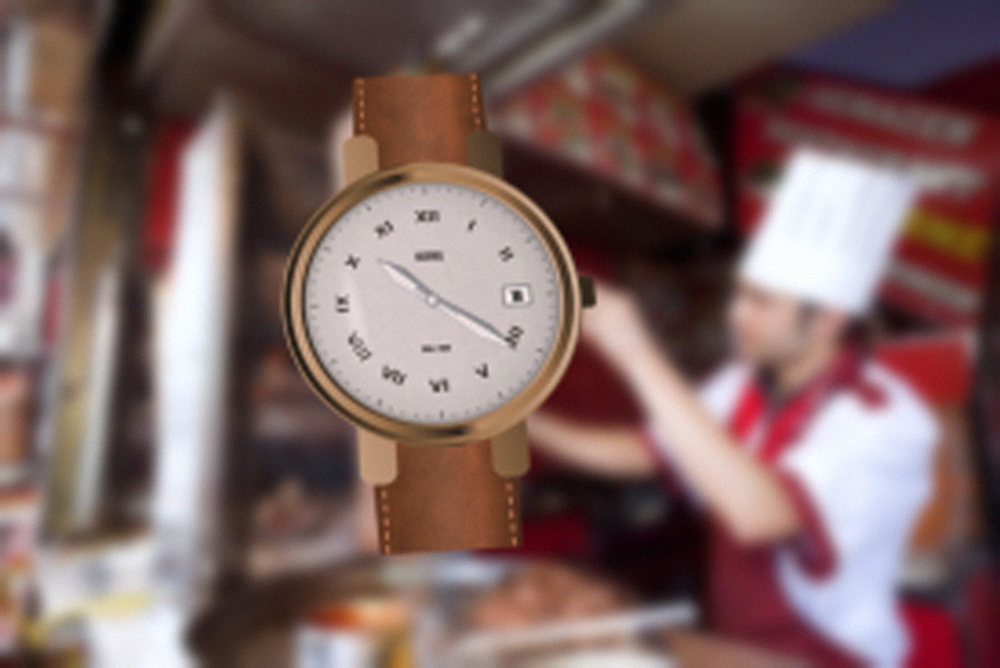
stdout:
{"hour": 10, "minute": 21}
